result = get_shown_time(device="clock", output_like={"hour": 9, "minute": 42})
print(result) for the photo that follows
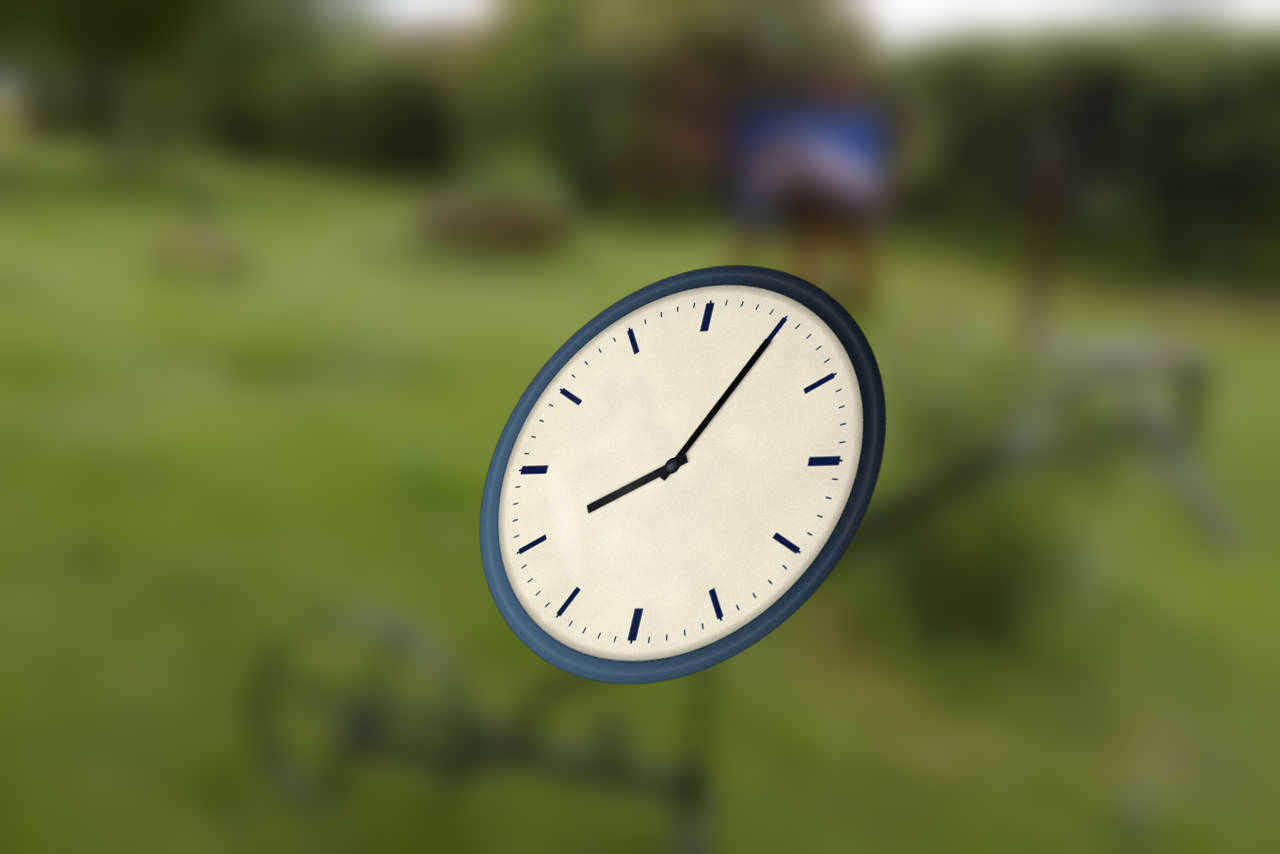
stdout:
{"hour": 8, "minute": 5}
